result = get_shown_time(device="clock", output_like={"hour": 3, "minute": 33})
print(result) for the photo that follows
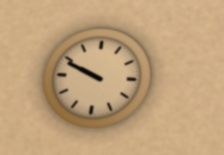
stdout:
{"hour": 9, "minute": 49}
